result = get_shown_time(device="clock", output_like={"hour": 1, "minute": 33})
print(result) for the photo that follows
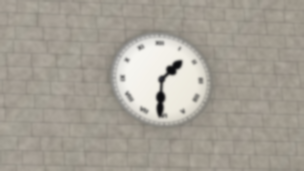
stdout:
{"hour": 1, "minute": 31}
